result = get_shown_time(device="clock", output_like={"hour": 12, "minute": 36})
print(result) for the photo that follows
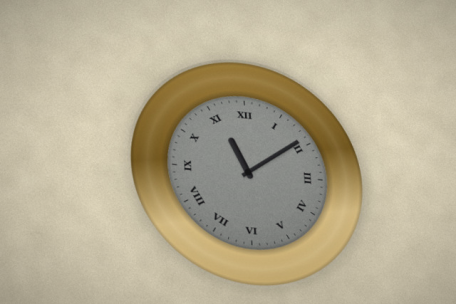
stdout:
{"hour": 11, "minute": 9}
